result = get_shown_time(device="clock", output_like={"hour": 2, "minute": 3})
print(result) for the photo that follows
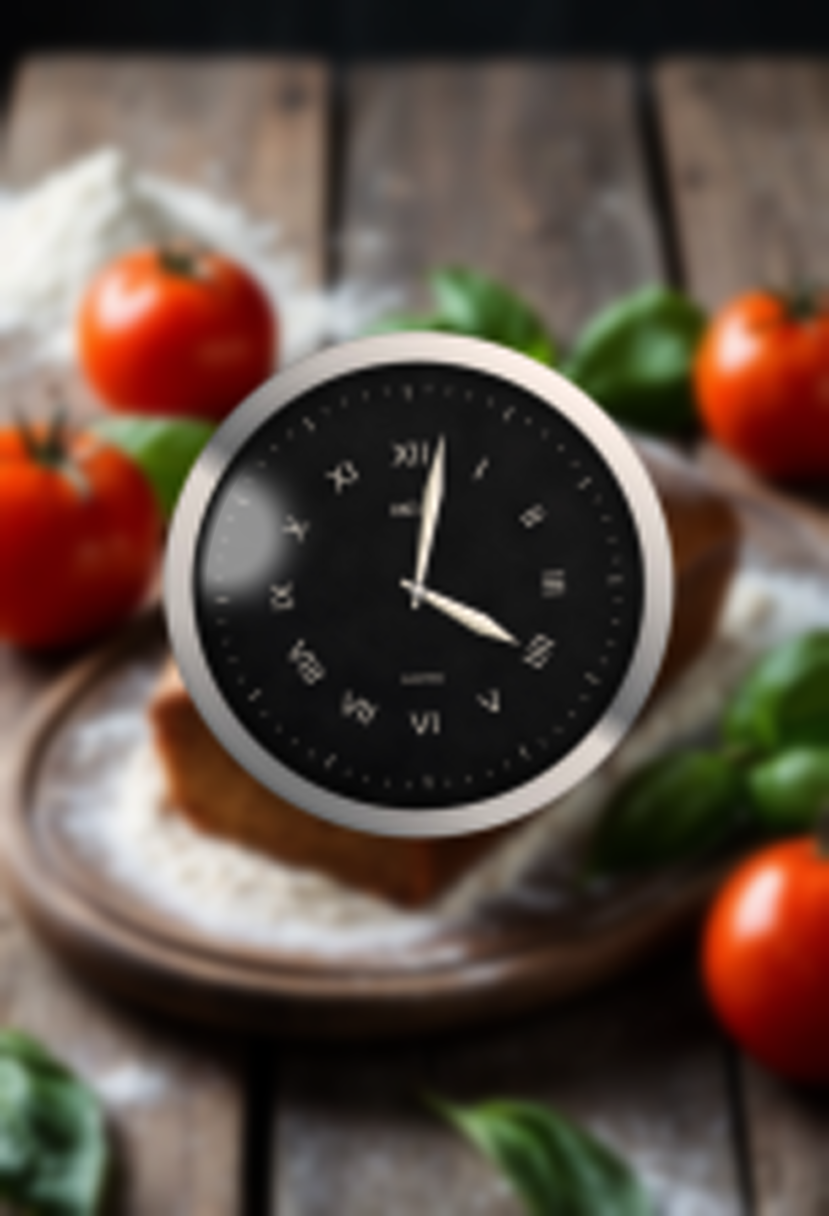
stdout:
{"hour": 4, "minute": 2}
